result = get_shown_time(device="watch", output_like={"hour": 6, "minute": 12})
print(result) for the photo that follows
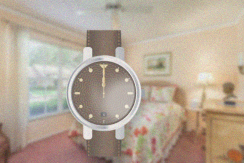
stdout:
{"hour": 12, "minute": 0}
